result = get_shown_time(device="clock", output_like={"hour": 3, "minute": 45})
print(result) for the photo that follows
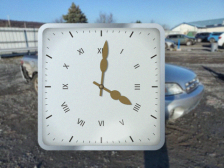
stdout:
{"hour": 4, "minute": 1}
